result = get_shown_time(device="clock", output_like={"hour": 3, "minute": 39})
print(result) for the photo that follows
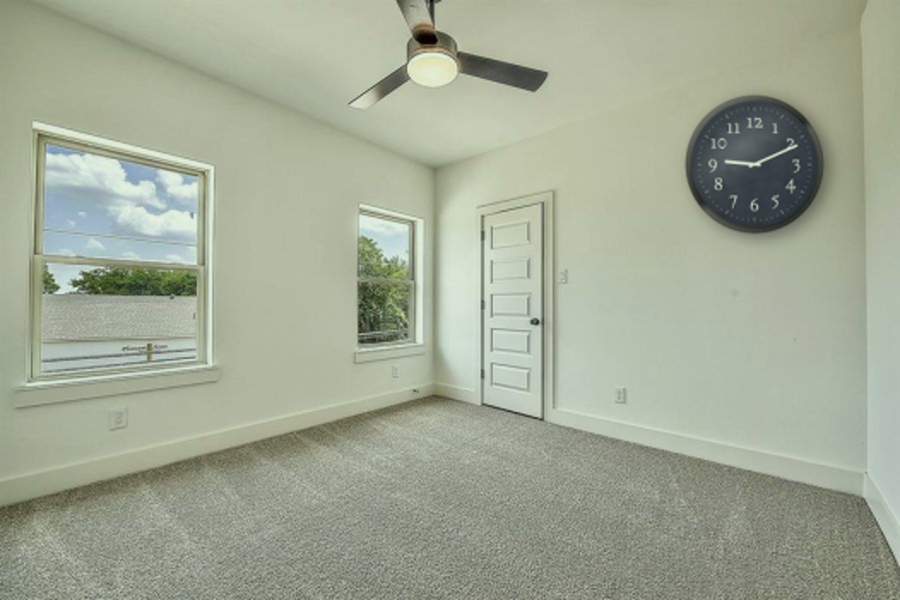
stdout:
{"hour": 9, "minute": 11}
